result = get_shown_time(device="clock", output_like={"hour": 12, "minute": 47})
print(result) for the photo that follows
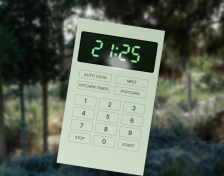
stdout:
{"hour": 21, "minute": 25}
